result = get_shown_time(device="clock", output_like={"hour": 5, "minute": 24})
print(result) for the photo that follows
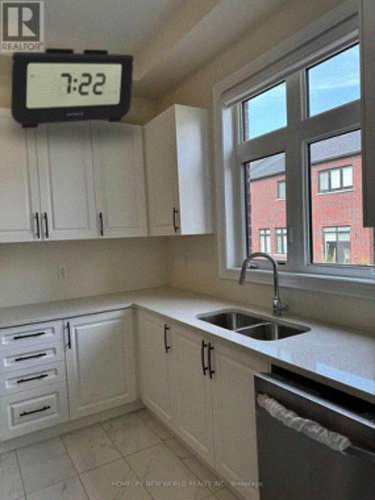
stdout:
{"hour": 7, "minute": 22}
